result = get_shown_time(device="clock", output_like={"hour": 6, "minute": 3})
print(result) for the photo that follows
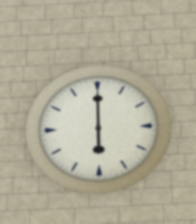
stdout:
{"hour": 6, "minute": 0}
